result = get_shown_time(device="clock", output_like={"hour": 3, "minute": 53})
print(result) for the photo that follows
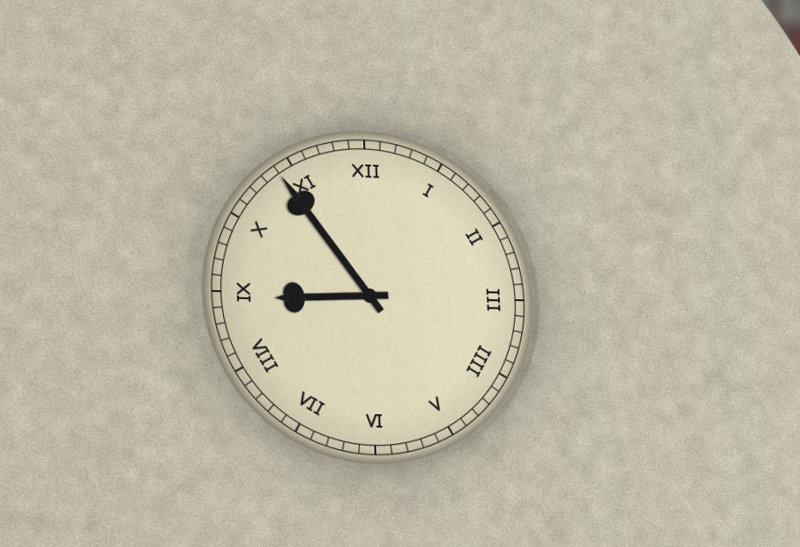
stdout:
{"hour": 8, "minute": 54}
